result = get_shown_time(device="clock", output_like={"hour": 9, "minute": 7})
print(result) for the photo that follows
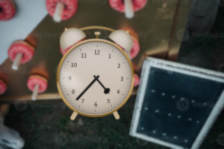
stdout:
{"hour": 4, "minute": 37}
